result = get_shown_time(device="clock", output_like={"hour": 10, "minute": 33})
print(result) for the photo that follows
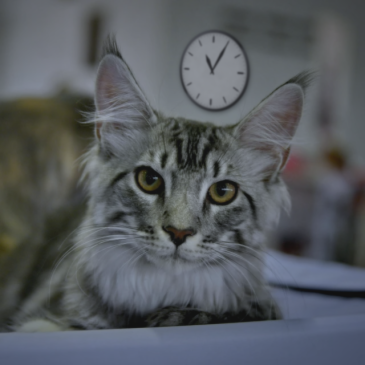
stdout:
{"hour": 11, "minute": 5}
